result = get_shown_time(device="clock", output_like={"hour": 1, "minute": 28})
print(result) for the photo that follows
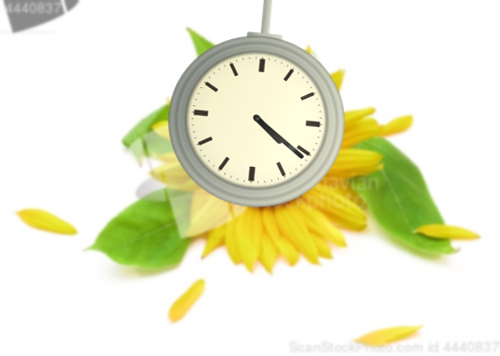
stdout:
{"hour": 4, "minute": 21}
